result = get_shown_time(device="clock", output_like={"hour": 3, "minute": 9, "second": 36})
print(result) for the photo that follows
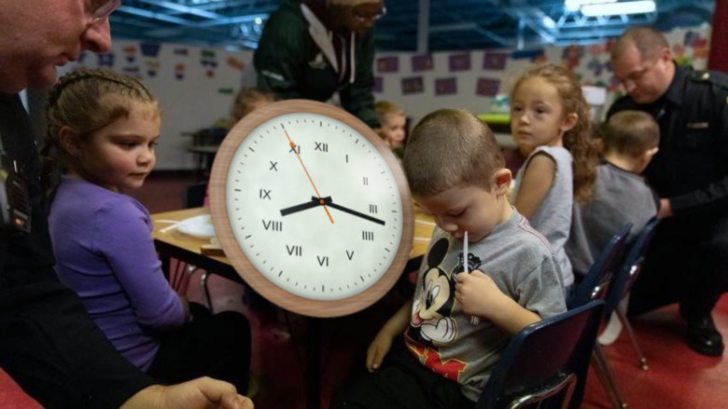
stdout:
{"hour": 8, "minute": 16, "second": 55}
